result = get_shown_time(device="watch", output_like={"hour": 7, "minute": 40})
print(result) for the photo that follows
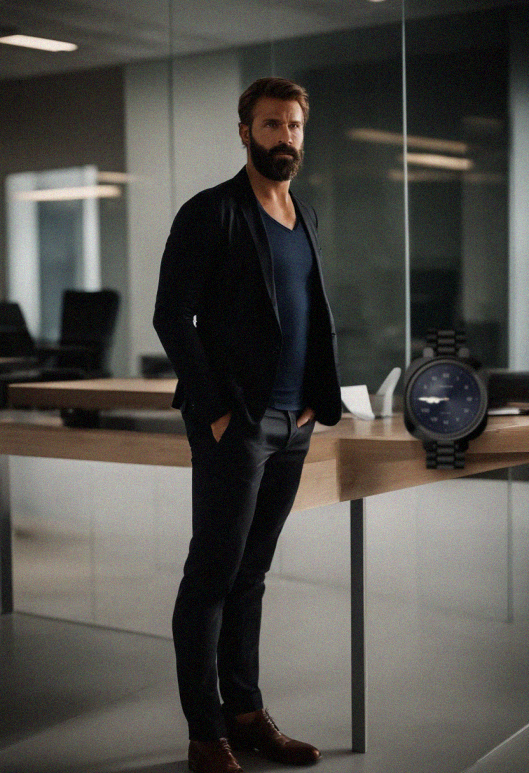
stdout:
{"hour": 8, "minute": 45}
